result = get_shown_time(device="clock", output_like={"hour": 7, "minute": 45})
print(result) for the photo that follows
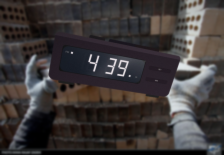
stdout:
{"hour": 4, "minute": 39}
